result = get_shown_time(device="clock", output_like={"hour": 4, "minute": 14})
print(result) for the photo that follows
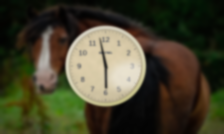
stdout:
{"hour": 5, "minute": 58}
